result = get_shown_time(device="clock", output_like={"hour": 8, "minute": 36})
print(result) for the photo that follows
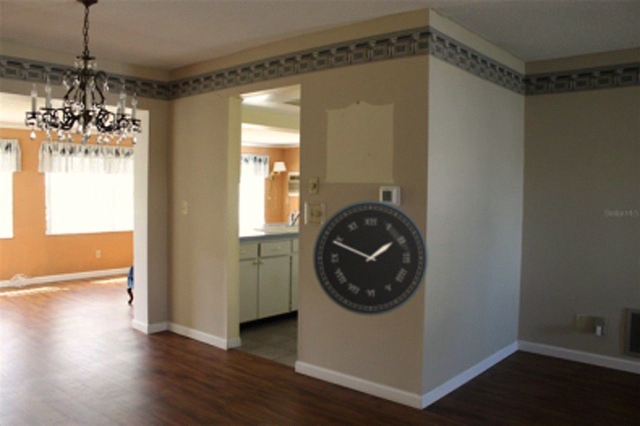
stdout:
{"hour": 1, "minute": 49}
